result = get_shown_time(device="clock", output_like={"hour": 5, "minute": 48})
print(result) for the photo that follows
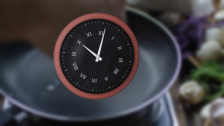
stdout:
{"hour": 10, "minute": 1}
